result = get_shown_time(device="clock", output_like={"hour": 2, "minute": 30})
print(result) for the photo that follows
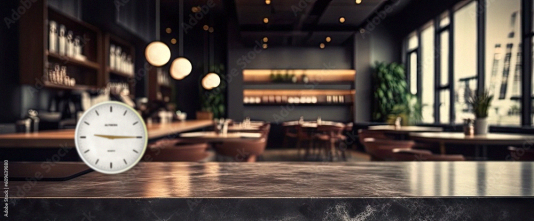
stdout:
{"hour": 9, "minute": 15}
